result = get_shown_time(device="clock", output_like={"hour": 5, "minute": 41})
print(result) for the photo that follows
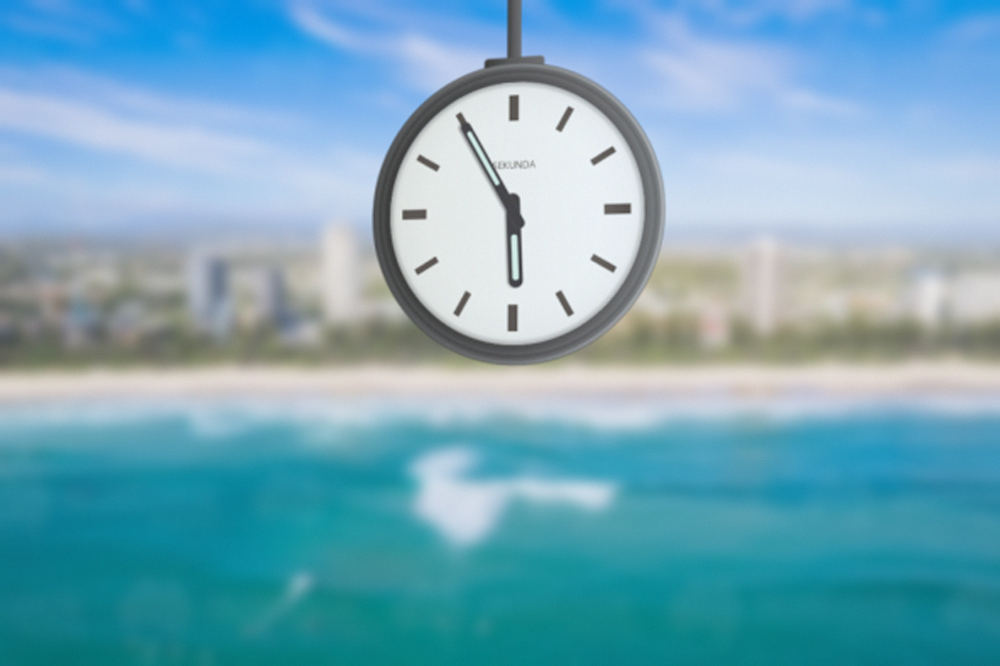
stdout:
{"hour": 5, "minute": 55}
